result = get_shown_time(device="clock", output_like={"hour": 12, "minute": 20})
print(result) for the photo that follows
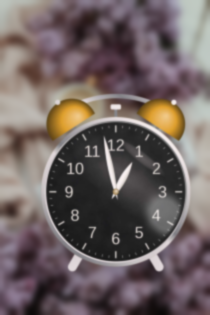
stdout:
{"hour": 12, "minute": 58}
